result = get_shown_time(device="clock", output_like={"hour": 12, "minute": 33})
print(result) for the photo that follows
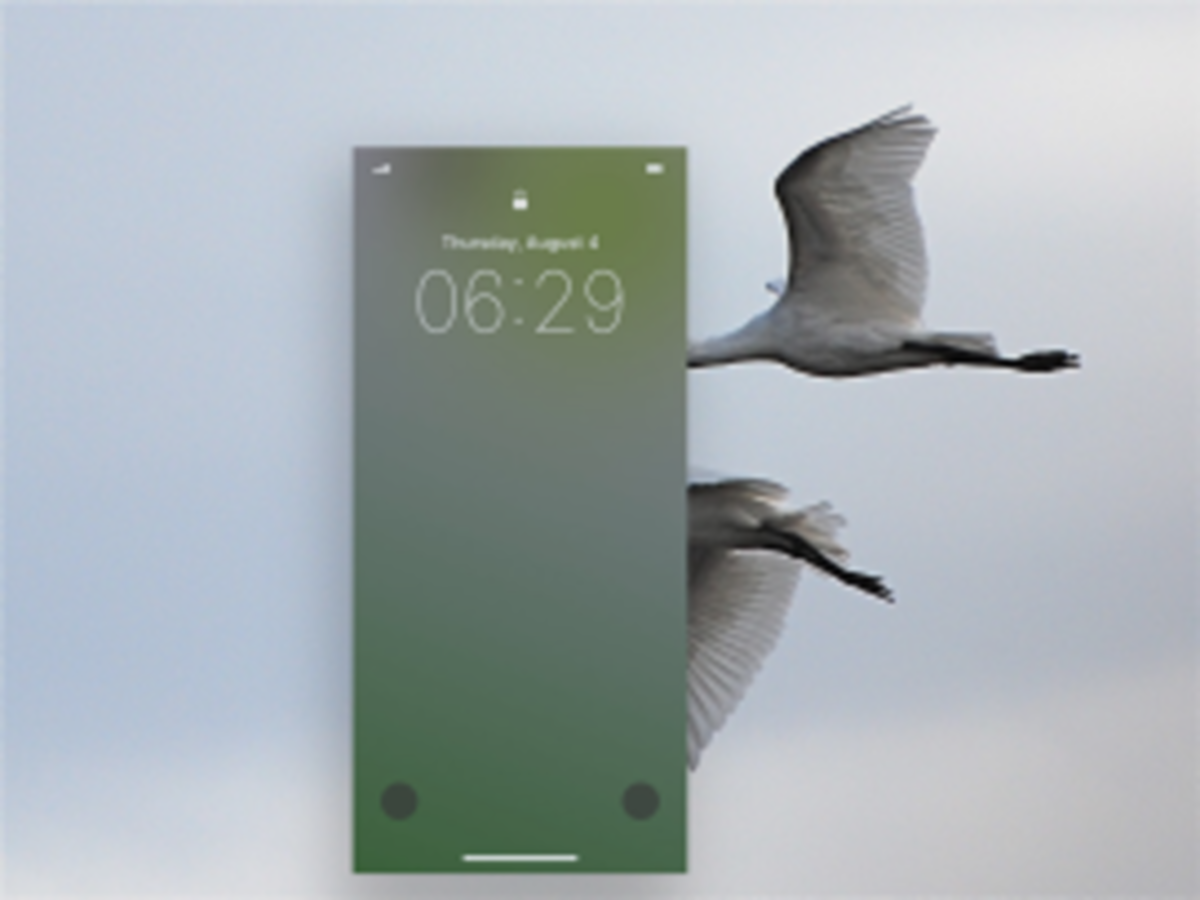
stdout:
{"hour": 6, "minute": 29}
